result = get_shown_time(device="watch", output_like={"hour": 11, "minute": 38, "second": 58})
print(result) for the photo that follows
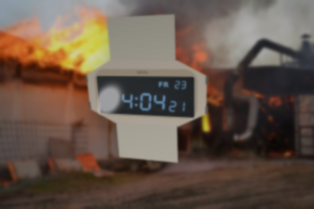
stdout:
{"hour": 4, "minute": 4, "second": 21}
